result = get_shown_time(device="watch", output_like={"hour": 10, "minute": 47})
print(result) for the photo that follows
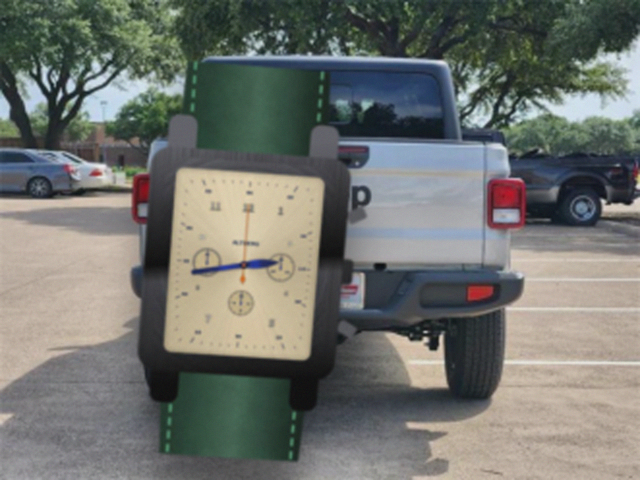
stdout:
{"hour": 2, "minute": 43}
